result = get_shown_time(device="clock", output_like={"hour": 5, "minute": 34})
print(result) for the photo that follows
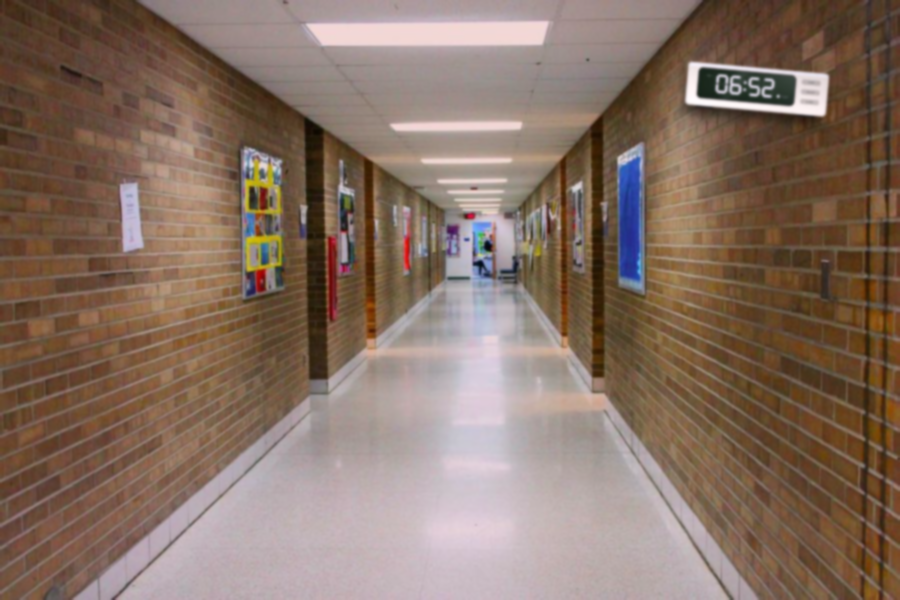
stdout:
{"hour": 6, "minute": 52}
